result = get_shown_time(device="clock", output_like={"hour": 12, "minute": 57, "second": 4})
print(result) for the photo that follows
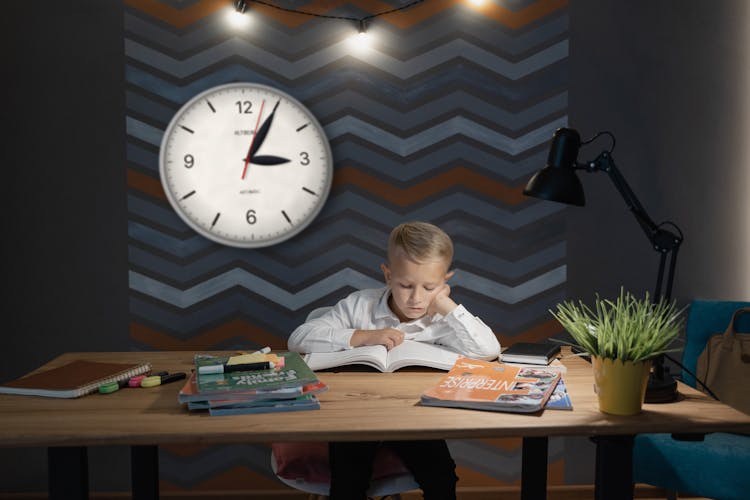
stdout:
{"hour": 3, "minute": 5, "second": 3}
